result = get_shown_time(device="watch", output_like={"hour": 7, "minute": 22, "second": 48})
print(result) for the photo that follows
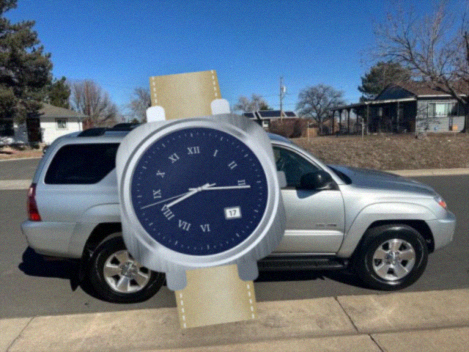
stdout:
{"hour": 8, "minute": 15, "second": 43}
